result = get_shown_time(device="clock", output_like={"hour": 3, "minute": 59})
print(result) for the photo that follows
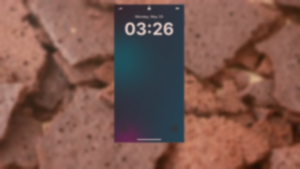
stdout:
{"hour": 3, "minute": 26}
